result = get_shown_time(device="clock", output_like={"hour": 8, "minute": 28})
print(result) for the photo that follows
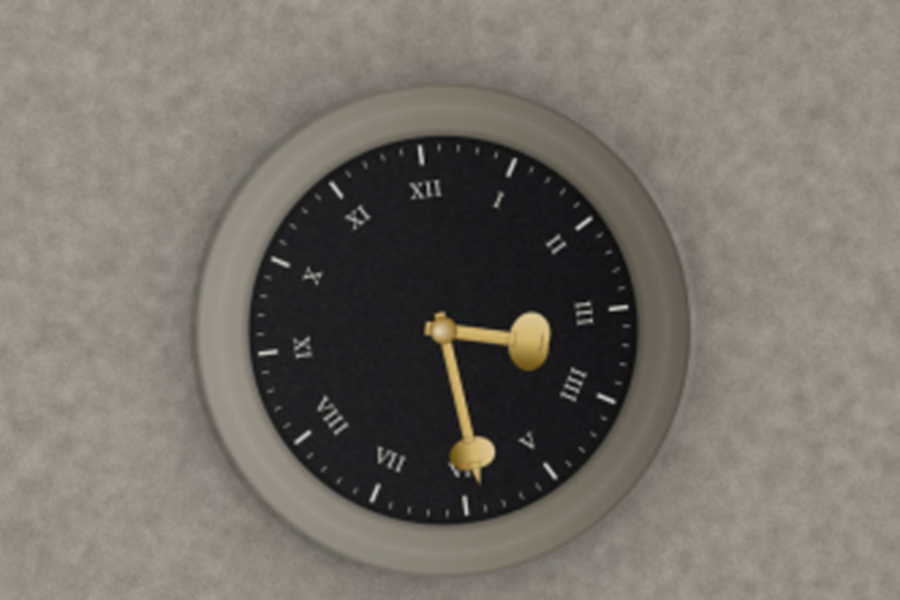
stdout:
{"hour": 3, "minute": 29}
